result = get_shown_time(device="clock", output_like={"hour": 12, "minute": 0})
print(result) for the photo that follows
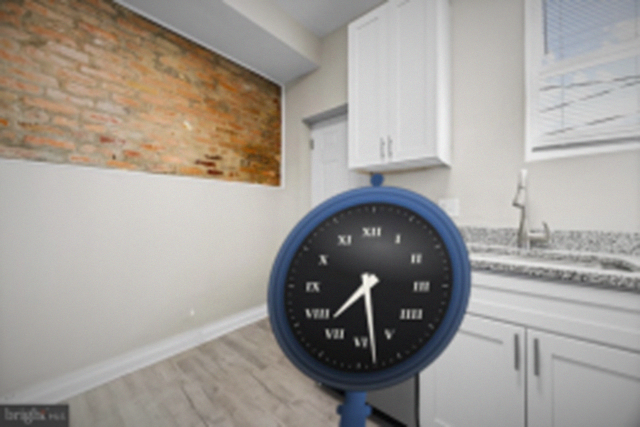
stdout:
{"hour": 7, "minute": 28}
